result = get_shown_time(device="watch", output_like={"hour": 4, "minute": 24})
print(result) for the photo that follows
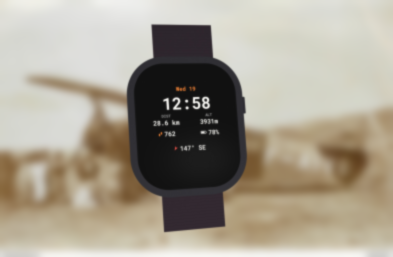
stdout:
{"hour": 12, "minute": 58}
